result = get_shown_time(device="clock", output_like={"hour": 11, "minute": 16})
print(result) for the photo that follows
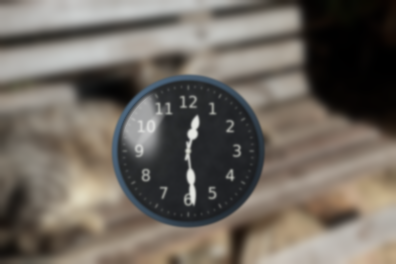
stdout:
{"hour": 12, "minute": 29}
